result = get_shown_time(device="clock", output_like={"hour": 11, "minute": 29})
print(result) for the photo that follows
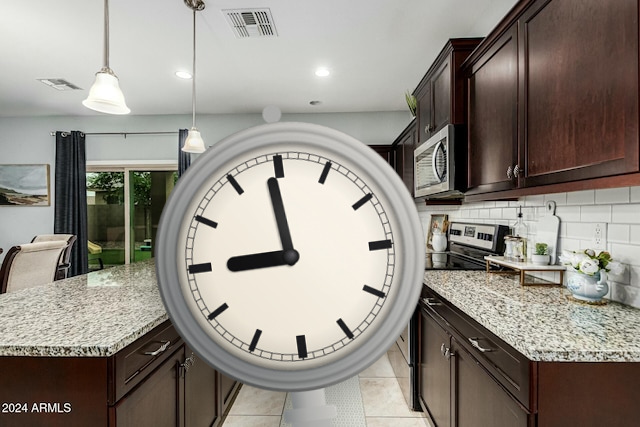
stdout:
{"hour": 8, "minute": 59}
